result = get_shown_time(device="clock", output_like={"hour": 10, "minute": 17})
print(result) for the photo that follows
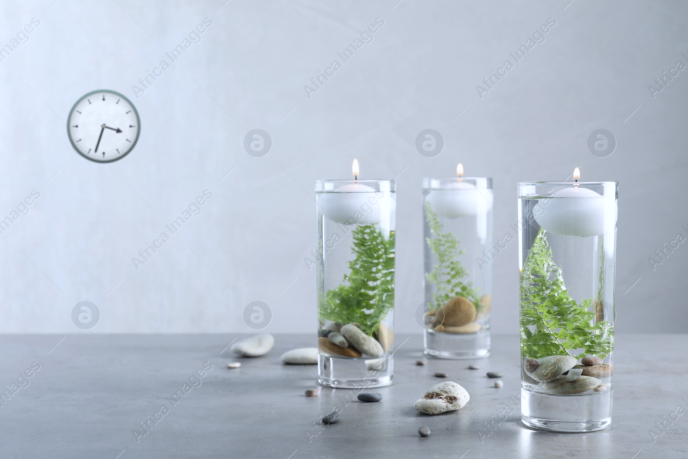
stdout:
{"hour": 3, "minute": 33}
